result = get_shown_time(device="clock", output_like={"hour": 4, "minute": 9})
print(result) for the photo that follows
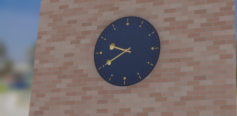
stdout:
{"hour": 9, "minute": 40}
